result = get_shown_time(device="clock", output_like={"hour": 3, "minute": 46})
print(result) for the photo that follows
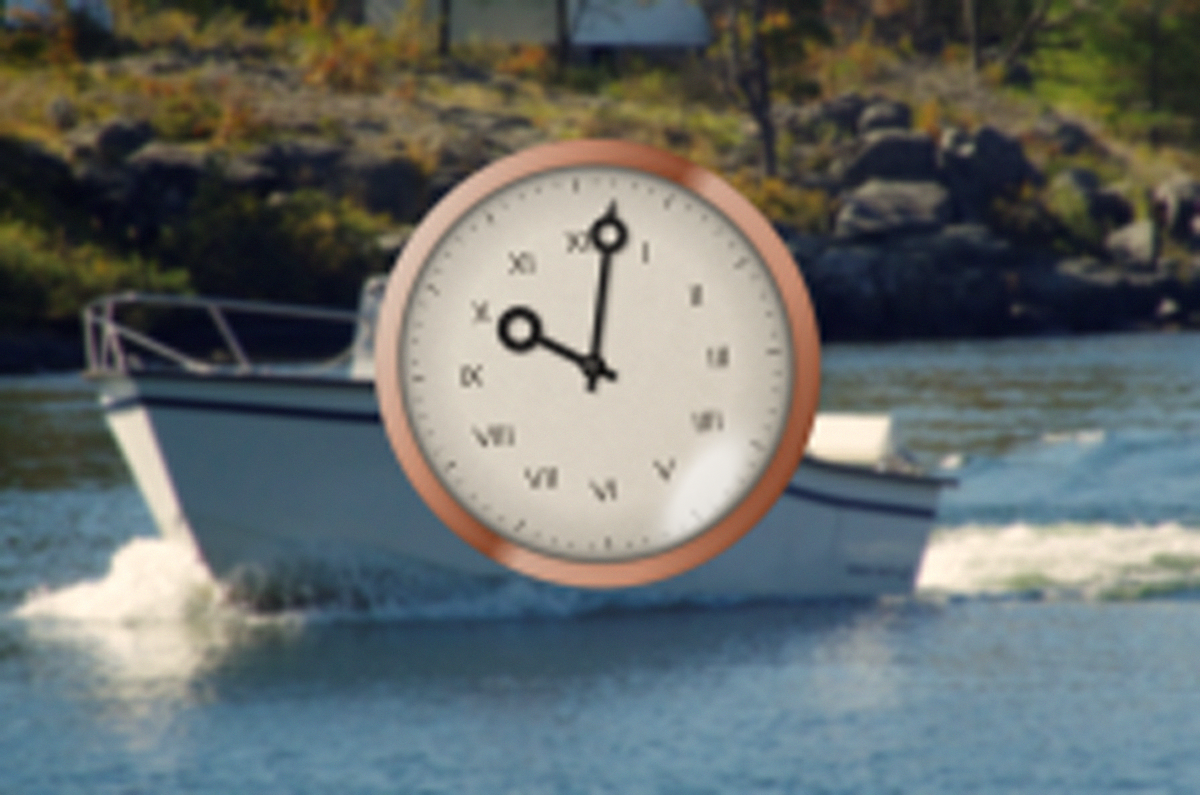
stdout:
{"hour": 10, "minute": 2}
